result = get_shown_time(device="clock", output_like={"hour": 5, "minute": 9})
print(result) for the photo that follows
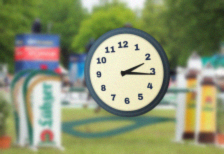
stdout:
{"hour": 2, "minute": 16}
